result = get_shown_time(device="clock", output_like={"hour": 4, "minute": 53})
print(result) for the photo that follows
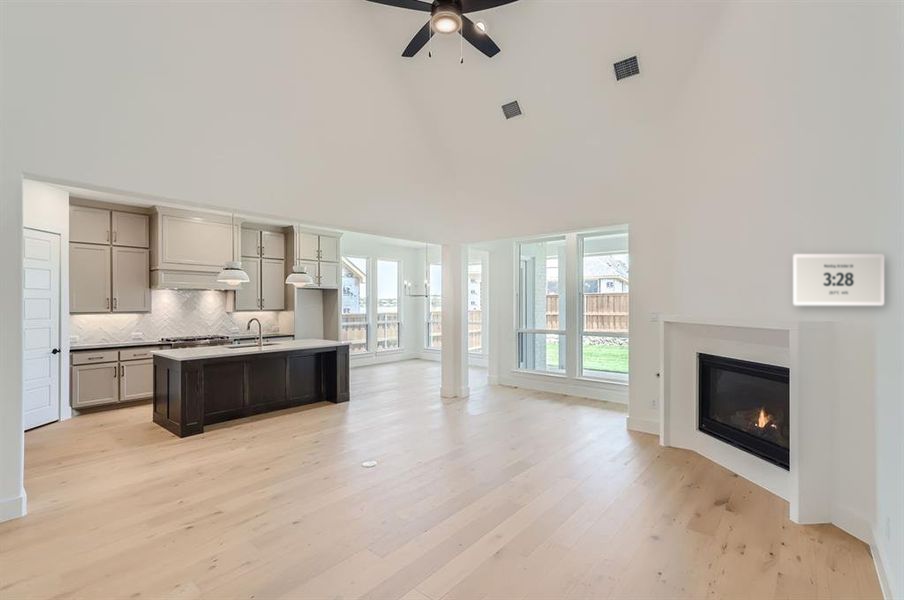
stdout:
{"hour": 3, "minute": 28}
